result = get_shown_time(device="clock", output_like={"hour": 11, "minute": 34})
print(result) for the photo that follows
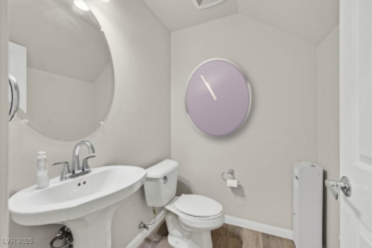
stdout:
{"hour": 10, "minute": 54}
